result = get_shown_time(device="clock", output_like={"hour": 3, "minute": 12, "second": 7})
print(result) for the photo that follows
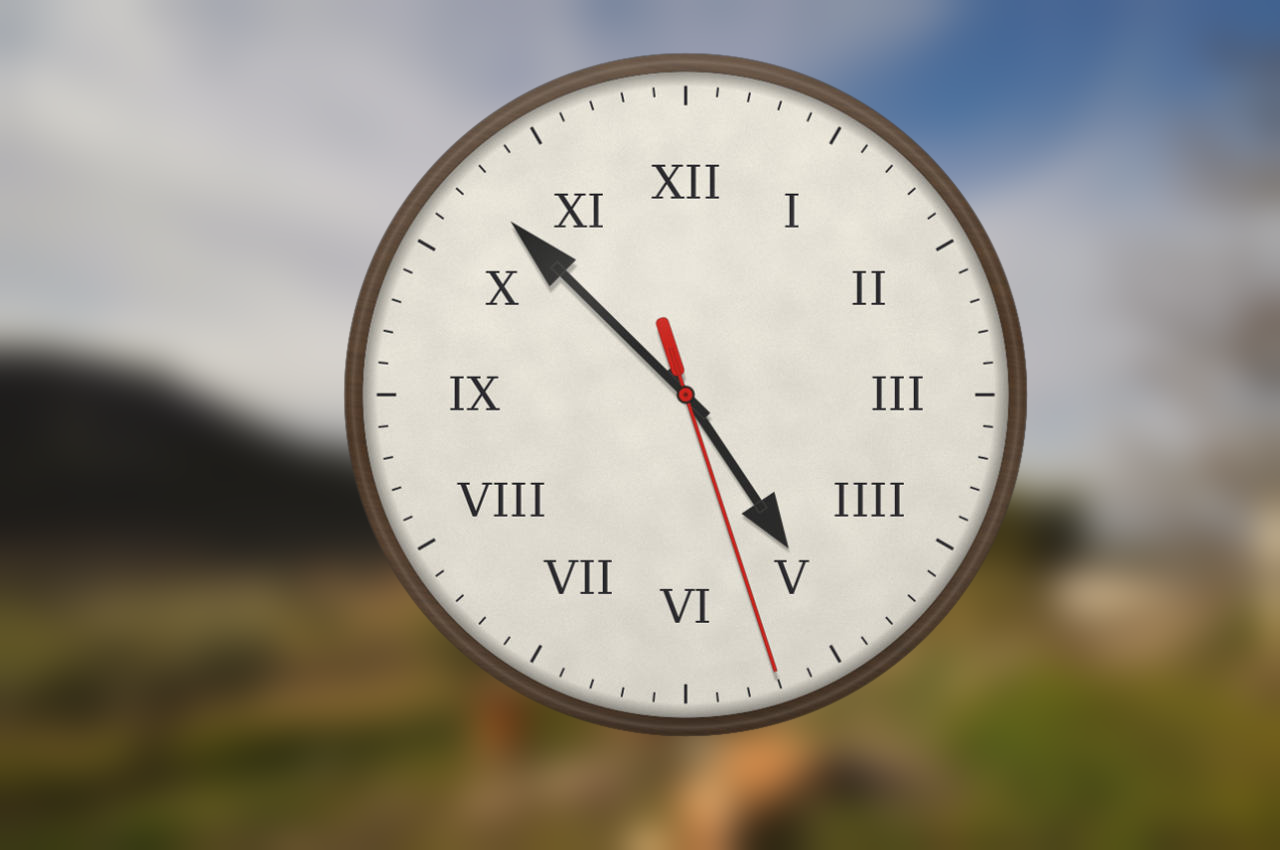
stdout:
{"hour": 4, "minute": 52, "second": 27}
